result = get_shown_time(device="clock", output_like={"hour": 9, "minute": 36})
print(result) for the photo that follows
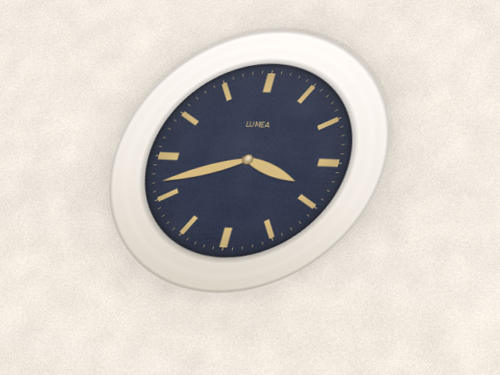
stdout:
{"hour": 3, "minute": 42}
